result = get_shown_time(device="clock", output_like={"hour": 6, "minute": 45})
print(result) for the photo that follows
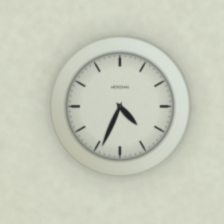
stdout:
{"hour": 4, "minute": 34}
